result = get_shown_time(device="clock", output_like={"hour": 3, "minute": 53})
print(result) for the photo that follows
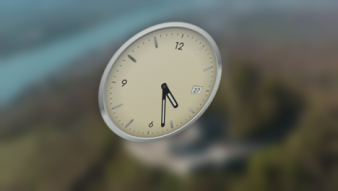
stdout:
{"hour": 4, "minute": 27}
